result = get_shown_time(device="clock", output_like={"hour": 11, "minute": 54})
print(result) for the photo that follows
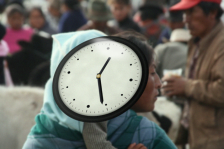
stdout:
{"hour": 12, "minute": 26}
